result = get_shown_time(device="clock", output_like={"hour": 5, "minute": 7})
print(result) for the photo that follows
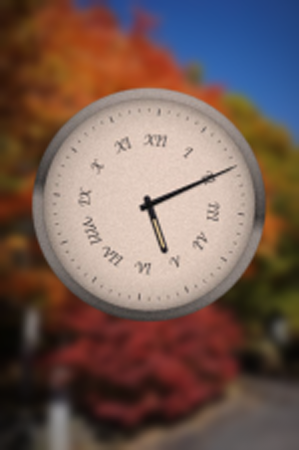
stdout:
{"hour": 5, "minute": 10}
